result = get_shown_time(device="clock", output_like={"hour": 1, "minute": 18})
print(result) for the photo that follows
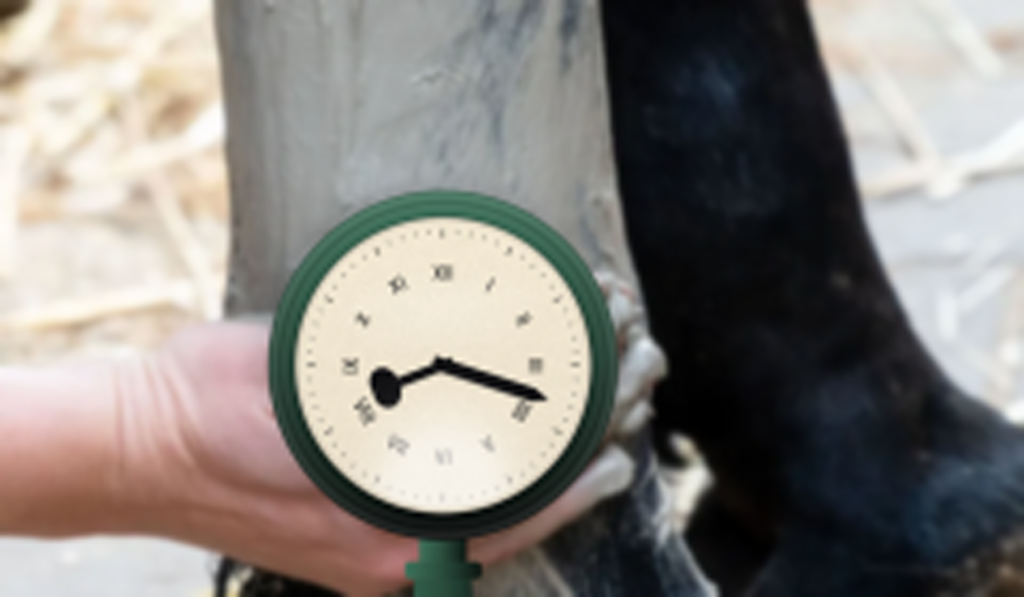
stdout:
{"hour": 8, "minute": 18}
